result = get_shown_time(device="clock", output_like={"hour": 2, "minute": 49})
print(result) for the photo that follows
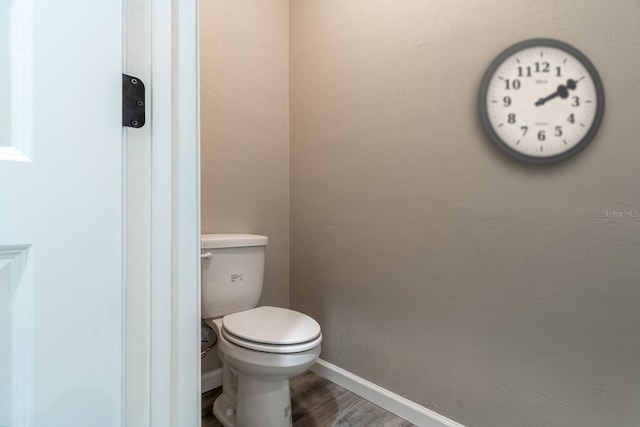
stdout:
{"hour": 2, "minute": 10}
